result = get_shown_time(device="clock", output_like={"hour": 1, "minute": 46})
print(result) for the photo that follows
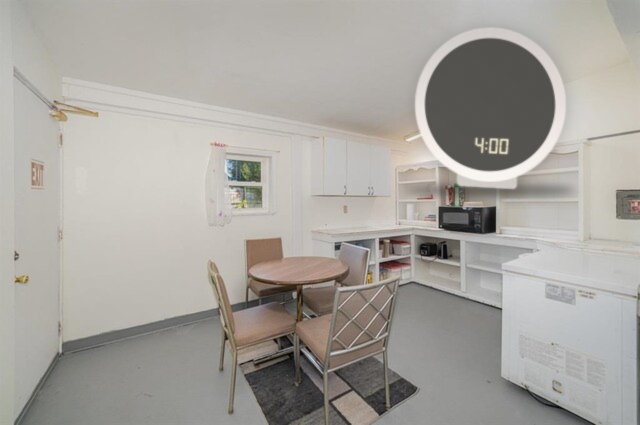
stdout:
{"hour": 4, "minute": 0}
